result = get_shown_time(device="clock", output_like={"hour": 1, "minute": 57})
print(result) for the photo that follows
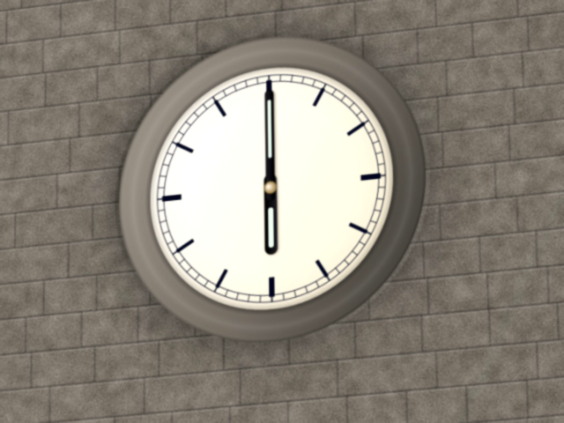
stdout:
{"hour": 6, "minute": 0}
